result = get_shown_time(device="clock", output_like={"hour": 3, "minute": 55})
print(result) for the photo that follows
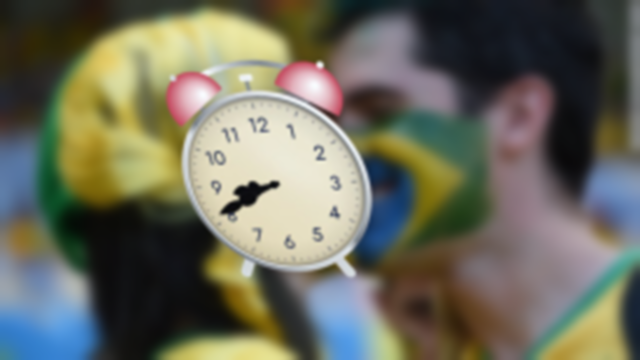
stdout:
{"hour": 8, "minute": 41}
